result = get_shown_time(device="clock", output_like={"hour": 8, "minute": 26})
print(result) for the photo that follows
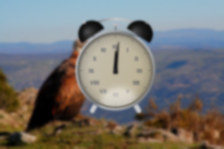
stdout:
{"hour": 12, "minute": 1}
